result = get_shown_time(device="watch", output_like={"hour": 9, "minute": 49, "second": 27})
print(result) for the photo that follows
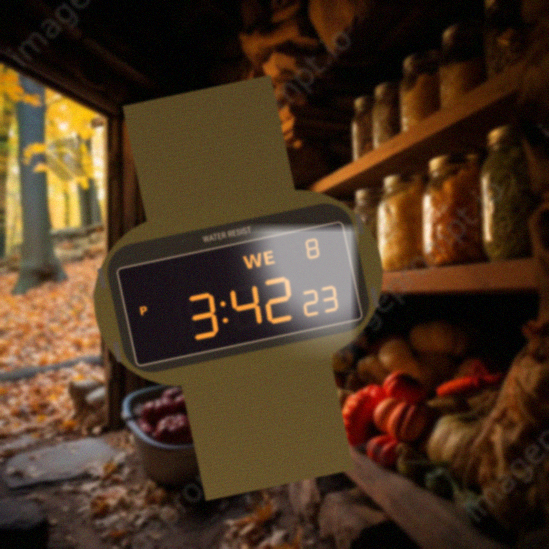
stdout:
{"hour": 3, "minute": 42, "second": 23}
